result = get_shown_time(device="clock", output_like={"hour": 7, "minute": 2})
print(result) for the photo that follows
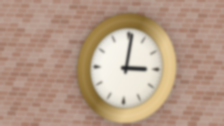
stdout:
{"hour": 3, "minute": 1}
